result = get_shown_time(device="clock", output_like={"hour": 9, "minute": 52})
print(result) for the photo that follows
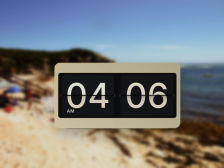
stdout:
{"hour": 4, "minute": 6}
